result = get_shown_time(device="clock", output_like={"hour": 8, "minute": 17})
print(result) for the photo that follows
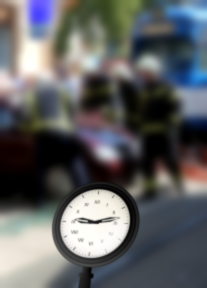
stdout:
{"hour": 9, "minute": 13}
